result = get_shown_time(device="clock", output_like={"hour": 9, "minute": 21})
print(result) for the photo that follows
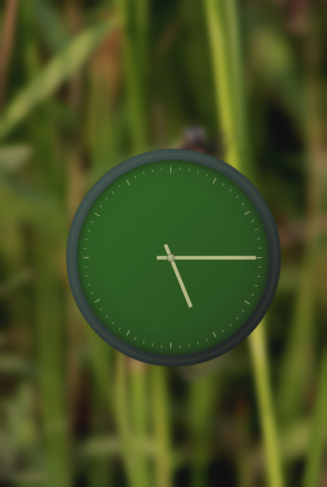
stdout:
{"hour": 5, "minute": 15}
